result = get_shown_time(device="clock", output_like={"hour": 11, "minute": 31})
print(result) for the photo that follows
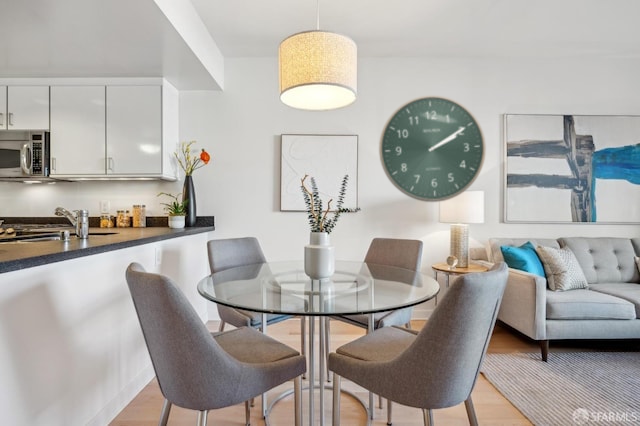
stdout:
{"hour": 2, "minute": 10}
